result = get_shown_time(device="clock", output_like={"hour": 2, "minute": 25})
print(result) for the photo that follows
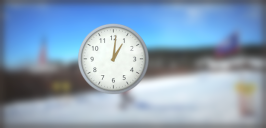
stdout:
{"hour": 1, "minute": 1}
